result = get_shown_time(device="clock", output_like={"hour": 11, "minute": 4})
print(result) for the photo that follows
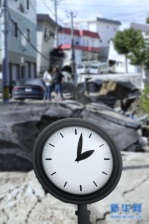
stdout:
{"hour": 2, "minute": 2}
